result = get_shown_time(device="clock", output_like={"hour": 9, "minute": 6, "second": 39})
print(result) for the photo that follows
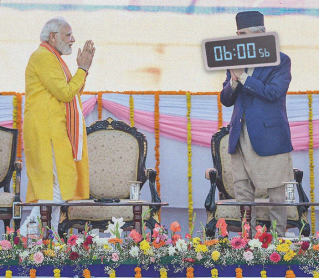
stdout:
{"hour": 6, "minute": 0, "second": 56}
